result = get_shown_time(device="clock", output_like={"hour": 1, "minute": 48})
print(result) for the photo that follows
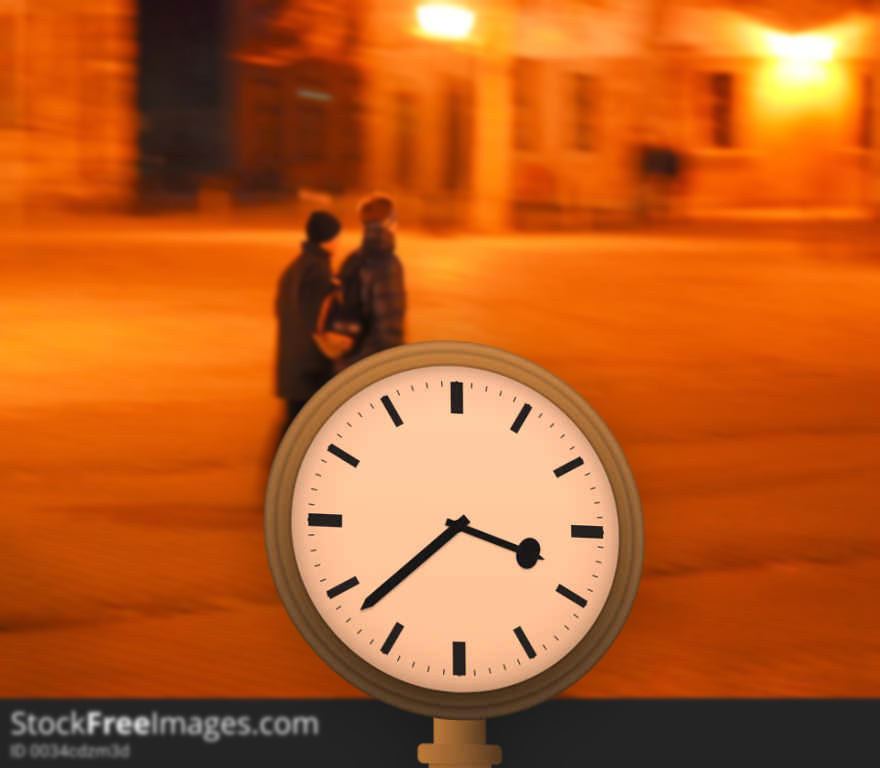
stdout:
{"hour": 3, "minute": 38}
